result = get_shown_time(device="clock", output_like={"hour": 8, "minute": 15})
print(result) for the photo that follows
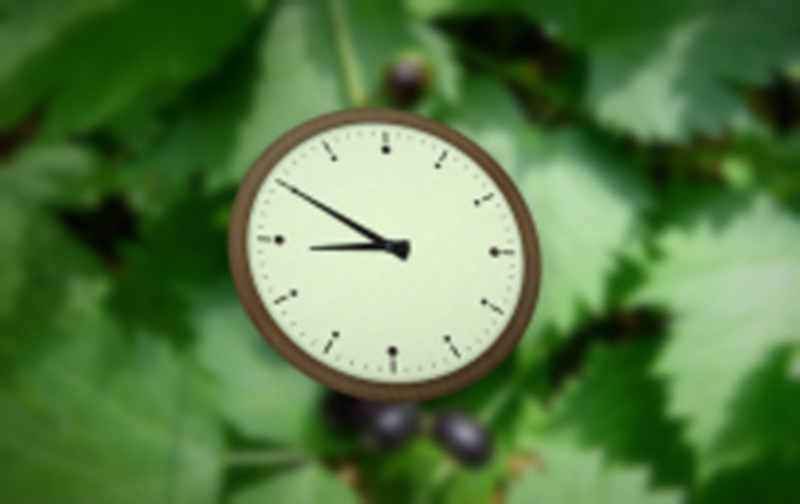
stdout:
{"hour": 8, "minute": 50}
